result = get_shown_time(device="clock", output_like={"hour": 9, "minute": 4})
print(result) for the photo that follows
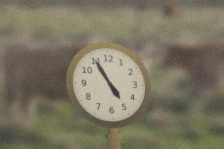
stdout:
{"hour": 4, "minute": 55}
